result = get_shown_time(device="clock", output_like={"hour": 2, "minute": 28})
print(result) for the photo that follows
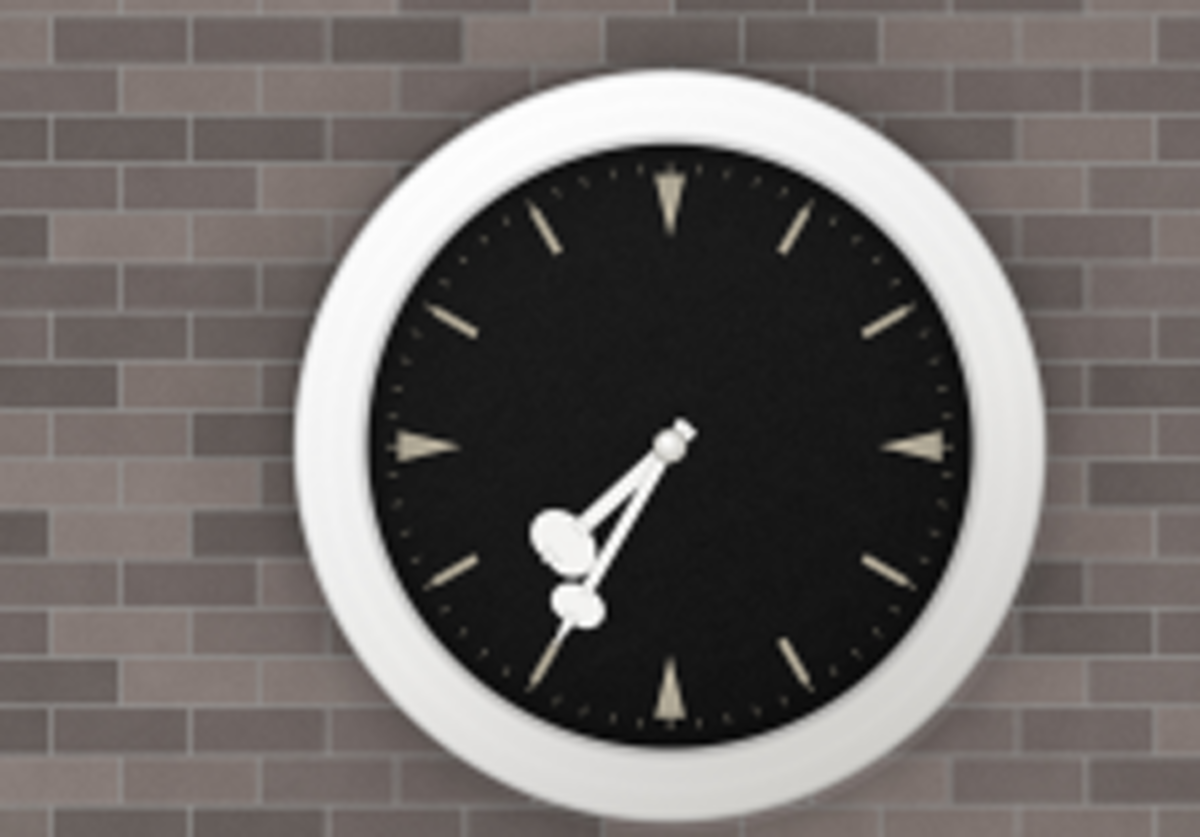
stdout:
{"hour": 7, "minute": 35}
